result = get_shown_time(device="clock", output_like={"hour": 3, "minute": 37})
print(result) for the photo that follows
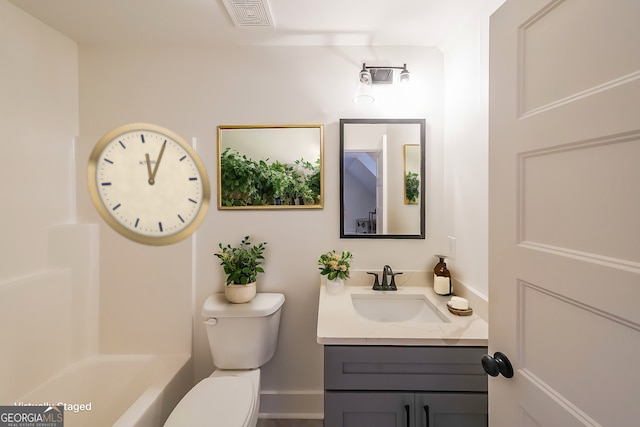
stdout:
{"hour": 12, "minute": 5}
